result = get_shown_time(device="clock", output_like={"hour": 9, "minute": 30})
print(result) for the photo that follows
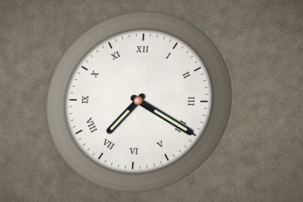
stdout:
{"hour": 7, "minute": 20}
